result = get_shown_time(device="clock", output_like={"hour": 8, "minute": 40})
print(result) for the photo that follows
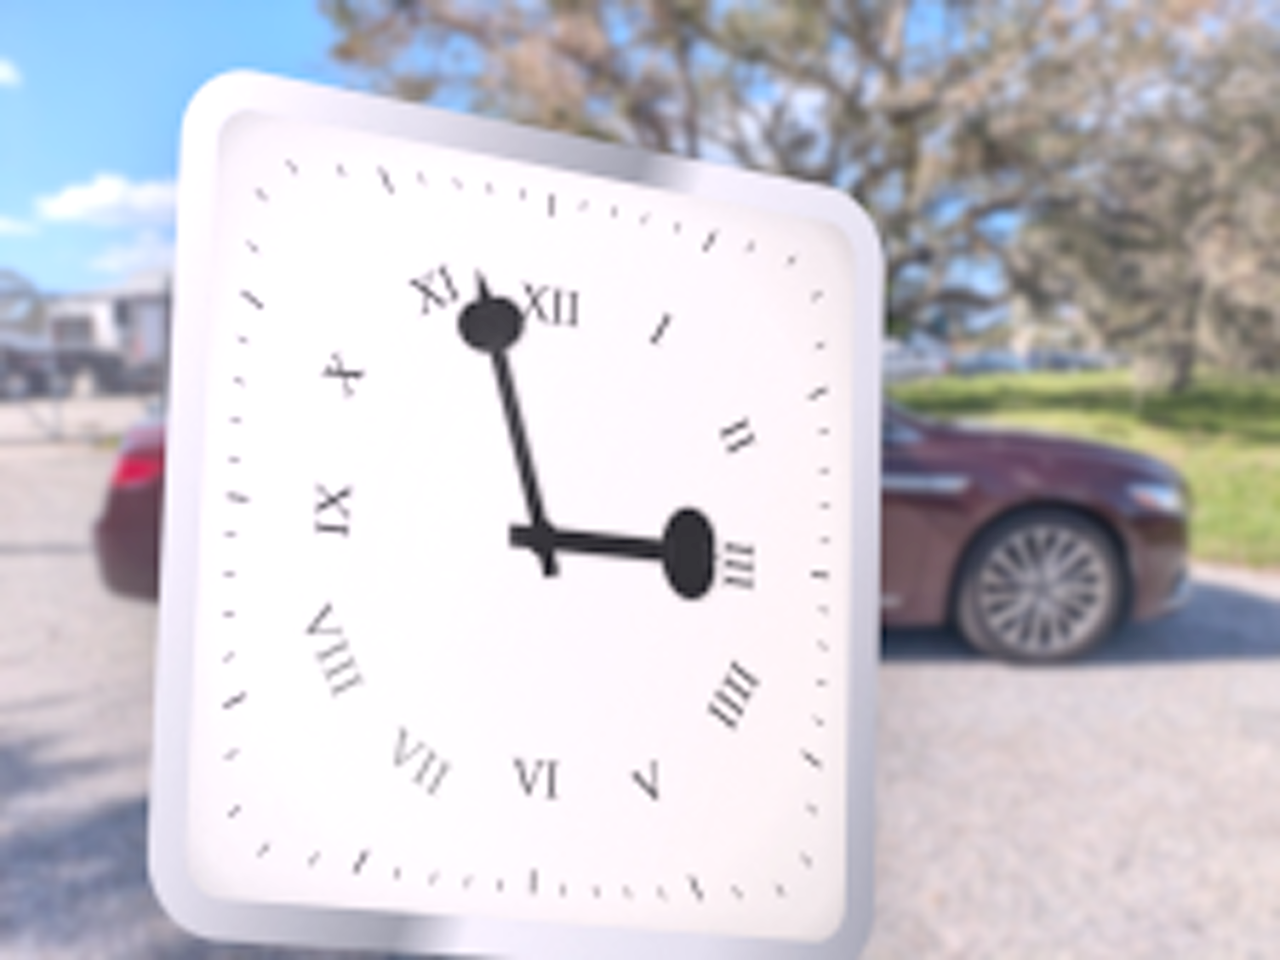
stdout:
{"hour": 2, "minute": 57}
